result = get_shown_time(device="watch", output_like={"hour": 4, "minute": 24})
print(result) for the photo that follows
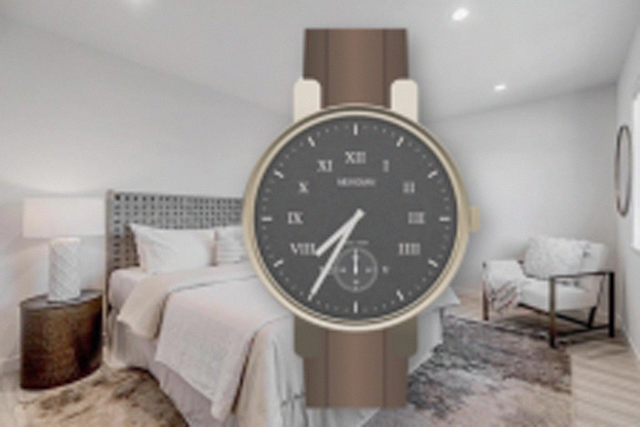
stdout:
{"hour": 7, "minute": 35}
